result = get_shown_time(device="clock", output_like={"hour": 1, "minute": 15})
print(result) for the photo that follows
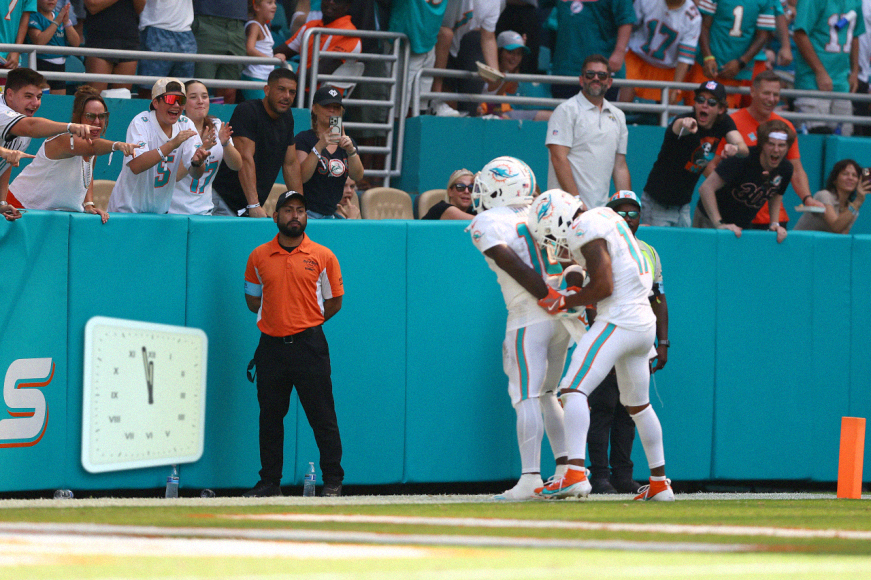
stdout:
{"hour": 11, "minute": 58}
